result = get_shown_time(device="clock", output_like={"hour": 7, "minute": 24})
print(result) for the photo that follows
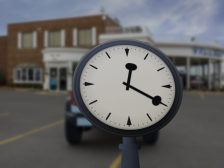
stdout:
{"hour": 12, "minute": 20}
